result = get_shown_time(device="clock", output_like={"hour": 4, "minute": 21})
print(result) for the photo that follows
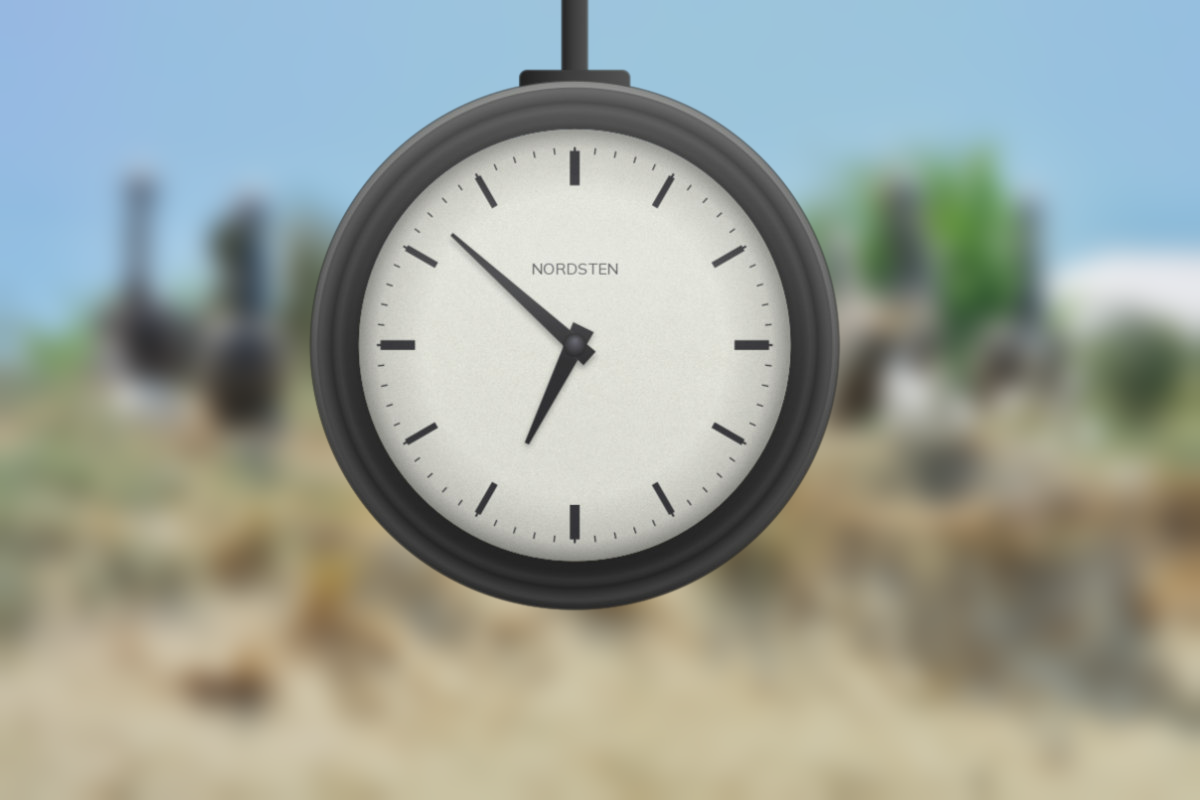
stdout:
{"hour": 6, "minute": 52}
